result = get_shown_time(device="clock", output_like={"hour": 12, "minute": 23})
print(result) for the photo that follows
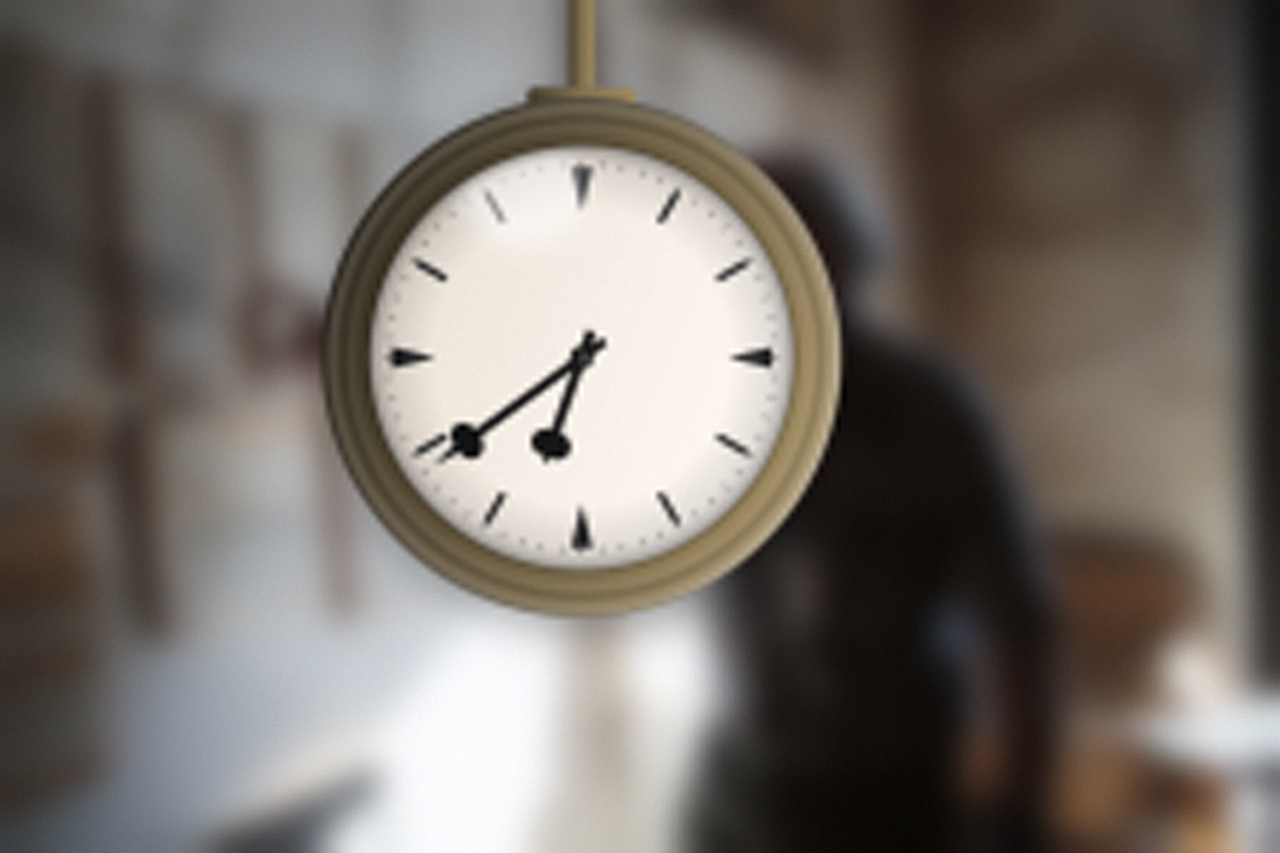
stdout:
{"hour": 6, "minute": 39}
